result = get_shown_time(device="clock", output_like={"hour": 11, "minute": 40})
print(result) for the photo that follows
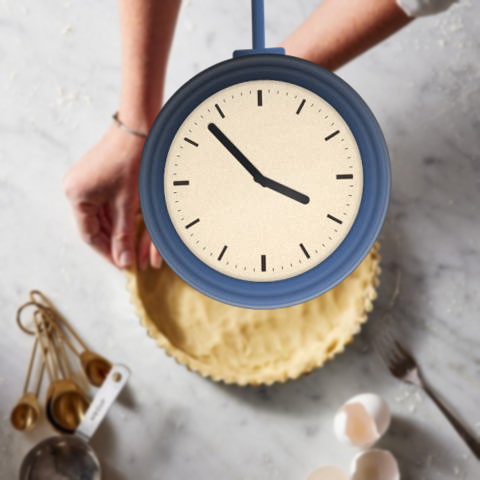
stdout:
{"hour": 3, "minute": 53}
